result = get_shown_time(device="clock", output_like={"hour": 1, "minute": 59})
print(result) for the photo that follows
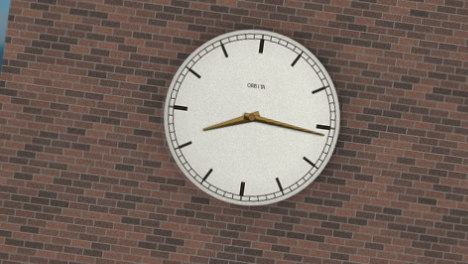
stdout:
{"hour": 8, "minute": 16}
